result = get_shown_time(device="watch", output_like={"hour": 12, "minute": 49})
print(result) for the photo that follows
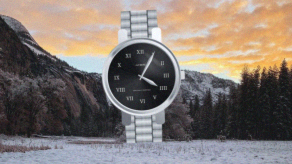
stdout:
{"hour": 4, "minute": 5}
